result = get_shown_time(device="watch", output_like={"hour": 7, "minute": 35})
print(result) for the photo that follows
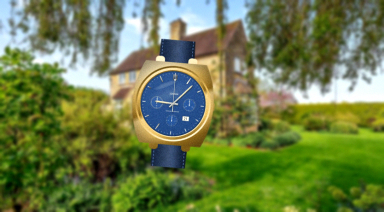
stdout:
{"hour": 9, "minute": 7}
